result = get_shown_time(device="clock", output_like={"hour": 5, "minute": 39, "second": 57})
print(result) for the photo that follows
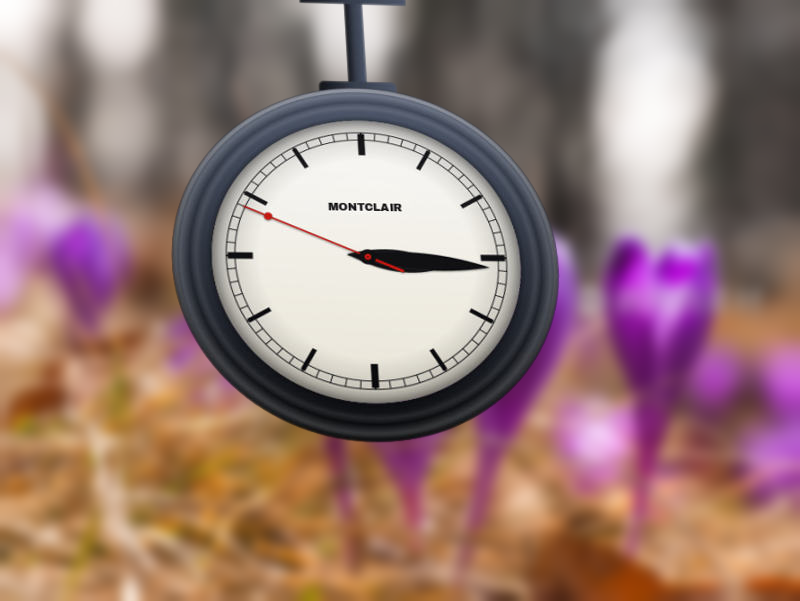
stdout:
{"hour": 3, "minute": 15, "second": 49}
